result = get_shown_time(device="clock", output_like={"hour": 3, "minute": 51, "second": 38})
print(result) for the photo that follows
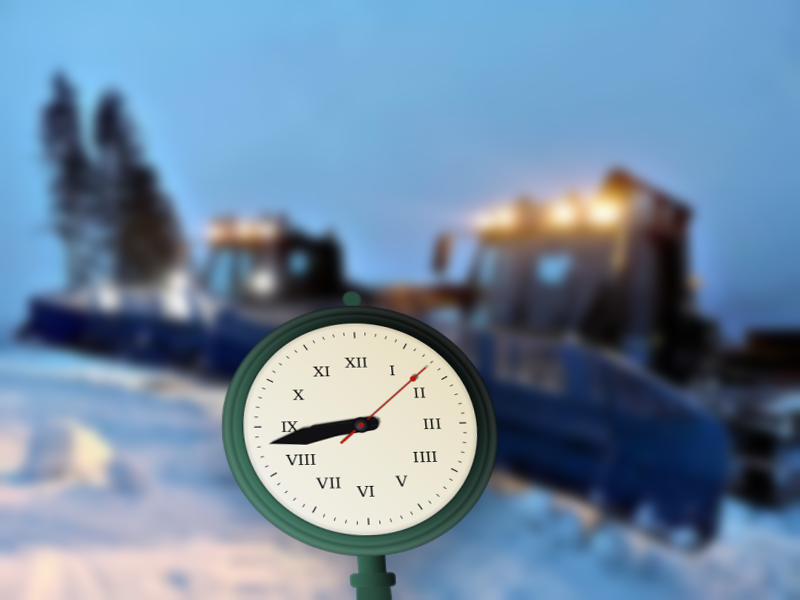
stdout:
{"hour": 8, "minute": 43, "second": 8}
